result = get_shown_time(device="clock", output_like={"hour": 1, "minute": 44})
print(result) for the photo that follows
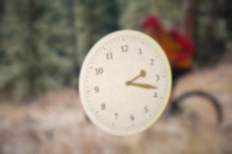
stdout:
{"hour": 2, "minute": 18}
